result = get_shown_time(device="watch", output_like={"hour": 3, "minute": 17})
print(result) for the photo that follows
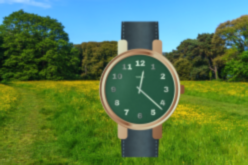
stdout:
{"hour": 12, "minute": 22}
